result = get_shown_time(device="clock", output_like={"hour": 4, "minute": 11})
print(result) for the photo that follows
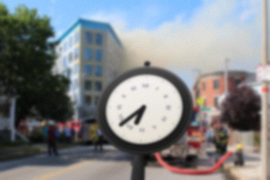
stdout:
{"hour": 6, "minute": 38}
